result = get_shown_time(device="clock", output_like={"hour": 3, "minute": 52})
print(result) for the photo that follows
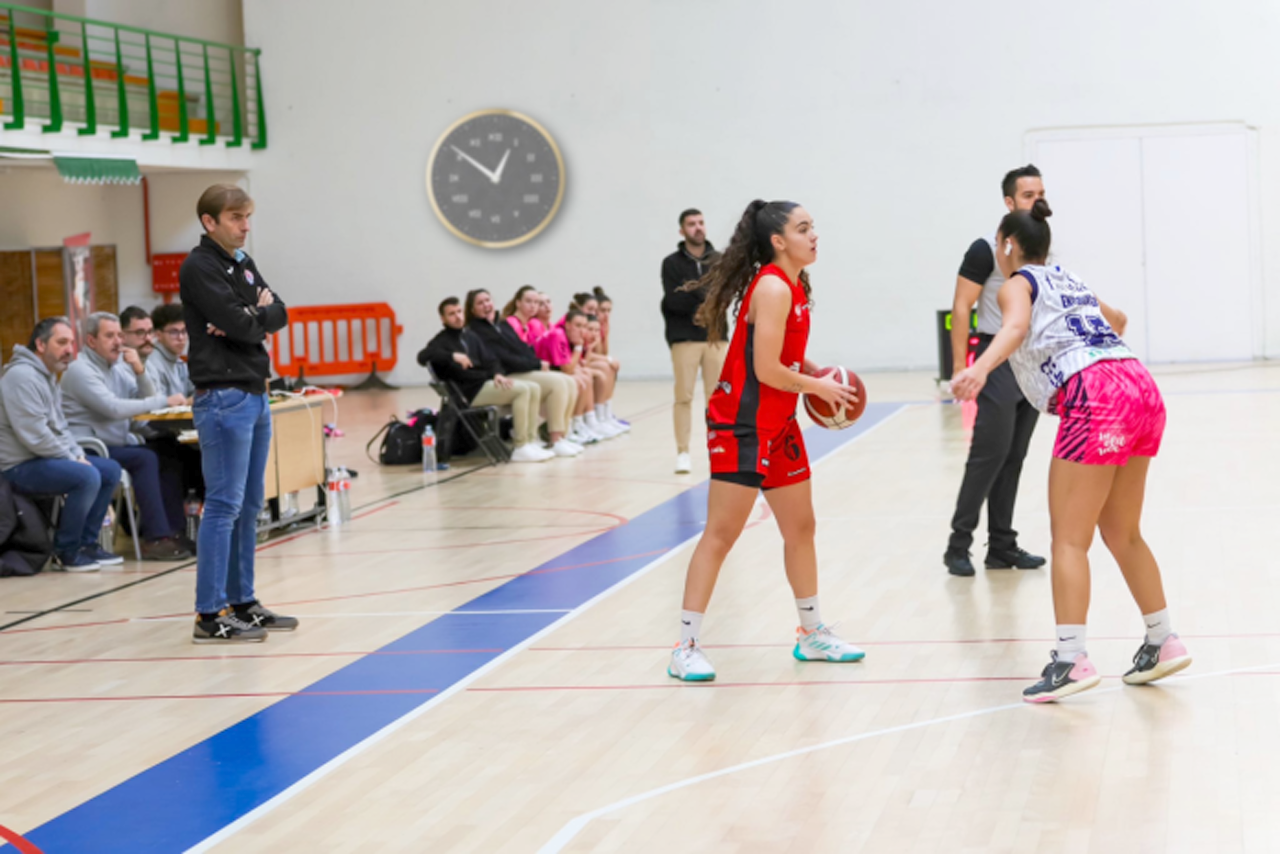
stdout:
{"hour": 12, "minute": 51}
